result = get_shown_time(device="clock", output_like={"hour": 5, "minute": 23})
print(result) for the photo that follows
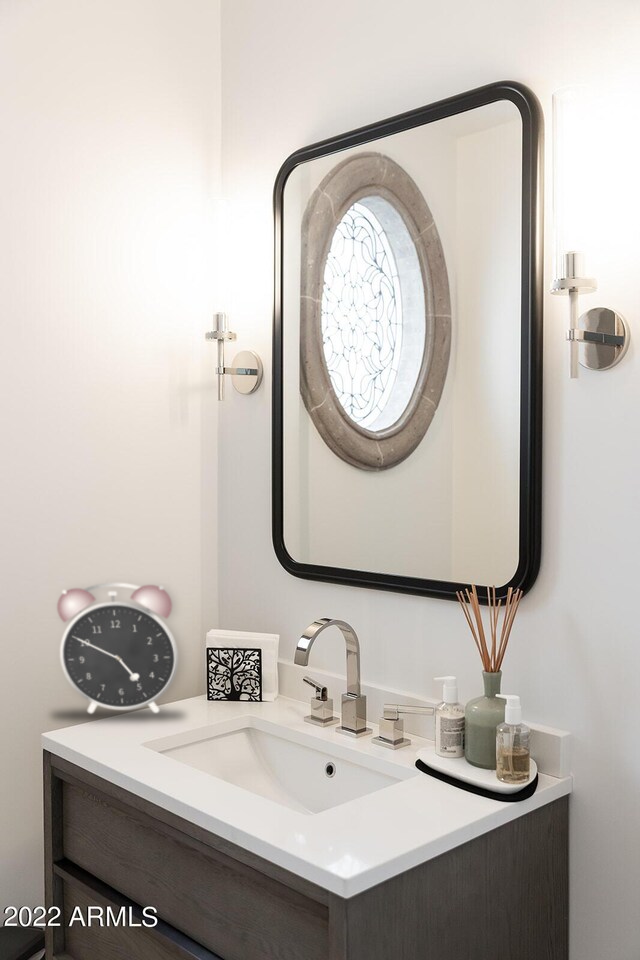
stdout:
{"hour": 4, "minute": 50}
